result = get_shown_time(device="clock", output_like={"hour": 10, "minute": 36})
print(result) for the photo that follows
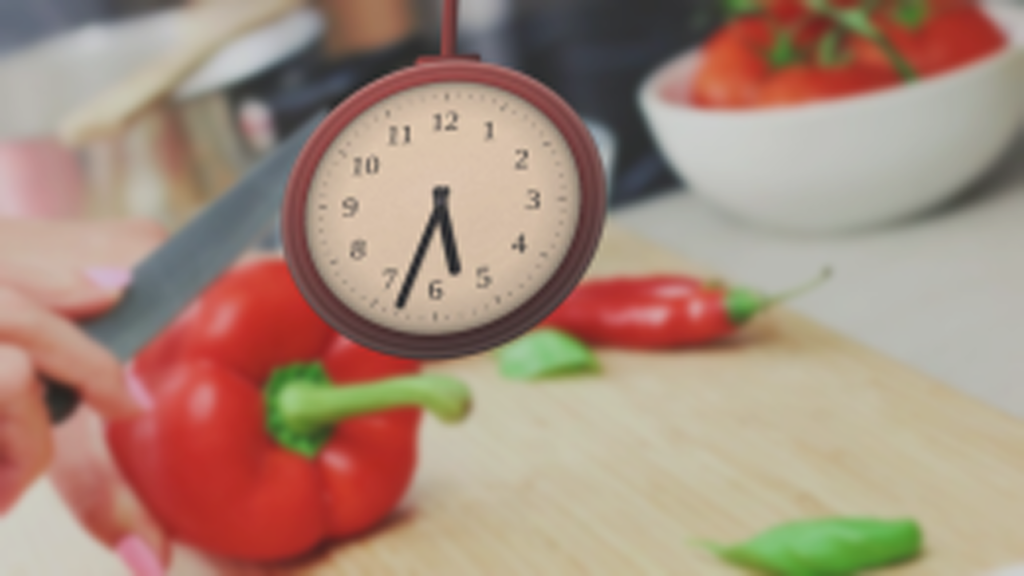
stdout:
{"hour": 5, "minute": 33}
